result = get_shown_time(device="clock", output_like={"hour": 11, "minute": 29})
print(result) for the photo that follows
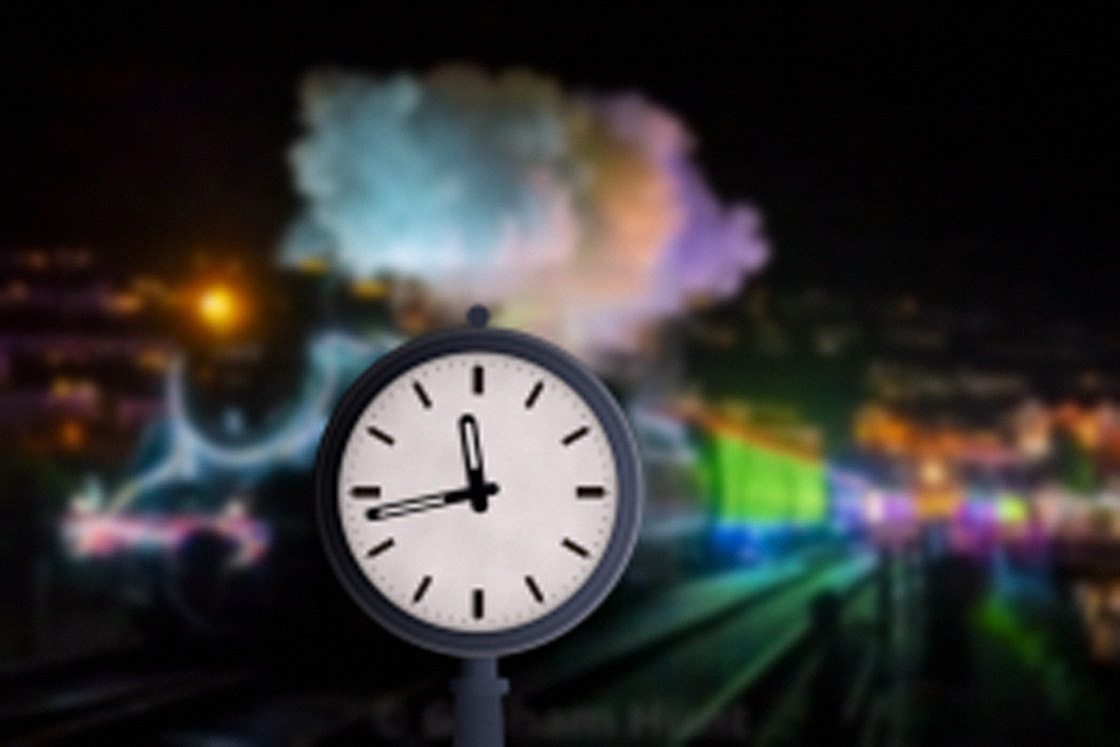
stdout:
{"hour": 11, "minute": 43}
